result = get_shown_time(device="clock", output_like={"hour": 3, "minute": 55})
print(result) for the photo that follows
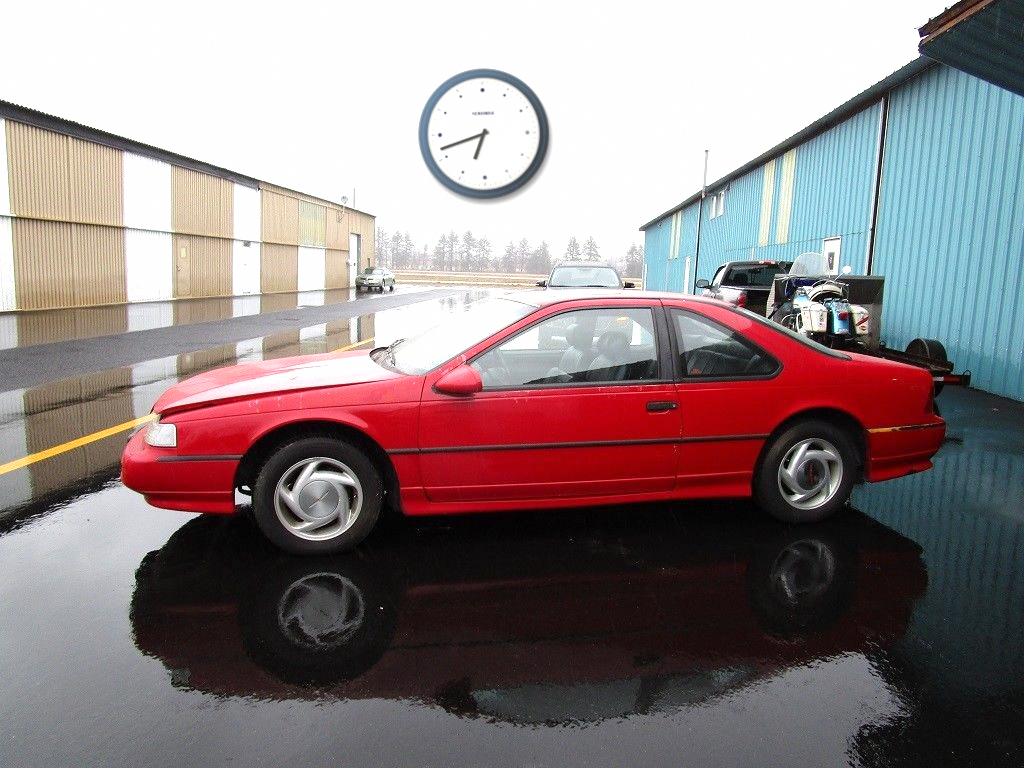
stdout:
{"hour": 6, "minute": 42}
